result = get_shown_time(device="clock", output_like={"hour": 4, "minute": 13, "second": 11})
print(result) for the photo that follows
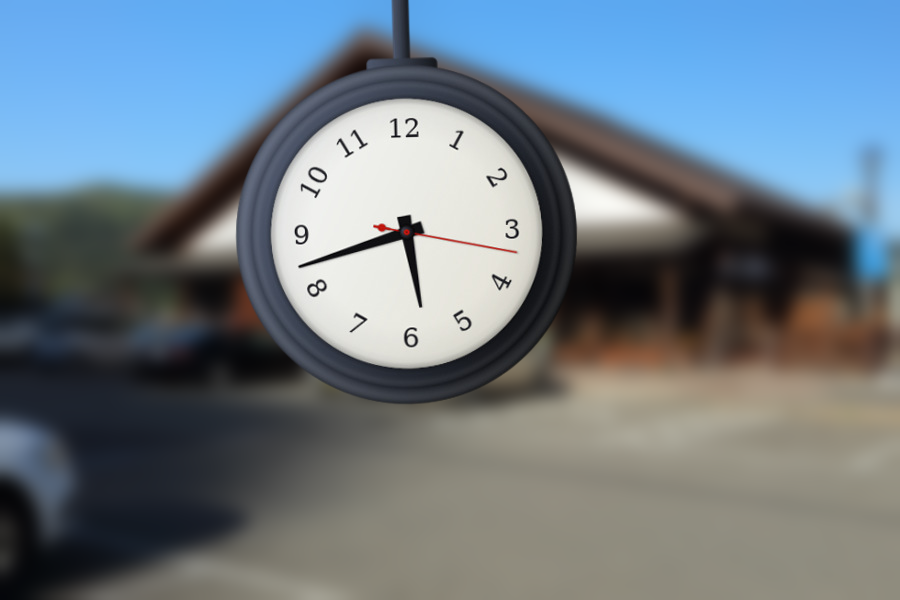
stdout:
{"hour": 5, "minute": 42, "second": 17}
